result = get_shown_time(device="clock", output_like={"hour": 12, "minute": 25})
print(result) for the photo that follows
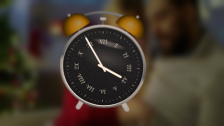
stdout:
{"hour": 3, "minute": 55}
